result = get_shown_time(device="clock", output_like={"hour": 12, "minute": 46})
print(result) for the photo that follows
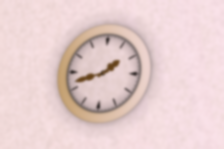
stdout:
{"hour": 1, "minute": 42}
